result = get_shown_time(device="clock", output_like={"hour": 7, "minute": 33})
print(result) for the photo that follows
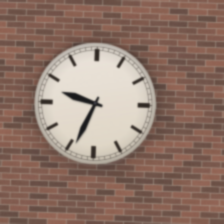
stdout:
{"hour": 9, "minute": 34}
